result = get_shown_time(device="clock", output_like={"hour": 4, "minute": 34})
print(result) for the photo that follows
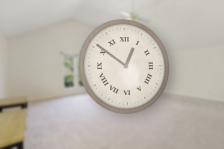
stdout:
{"hour": 12, "minute": 51}
